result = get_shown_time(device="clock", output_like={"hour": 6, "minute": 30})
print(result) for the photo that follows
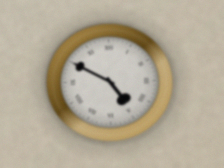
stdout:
{"hour": 4, "minute": 50}
